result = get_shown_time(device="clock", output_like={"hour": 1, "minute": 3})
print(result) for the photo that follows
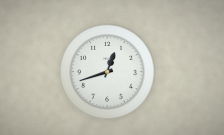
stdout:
{"hour": 12, "minute": 42}
